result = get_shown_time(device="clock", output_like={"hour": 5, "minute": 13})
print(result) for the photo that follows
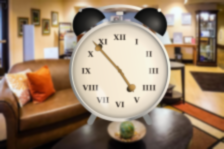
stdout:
{"hour": 4, "minute": 53}
